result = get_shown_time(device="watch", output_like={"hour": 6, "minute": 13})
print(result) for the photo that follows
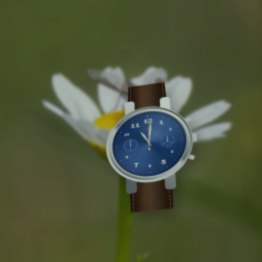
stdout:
{"hour": 11, "minute": 1}
